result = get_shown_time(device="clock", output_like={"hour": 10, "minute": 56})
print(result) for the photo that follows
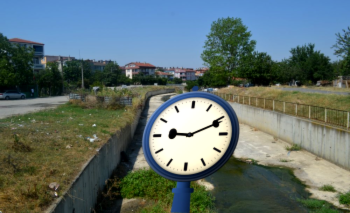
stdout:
{"hour": 9, "minute": 11}
